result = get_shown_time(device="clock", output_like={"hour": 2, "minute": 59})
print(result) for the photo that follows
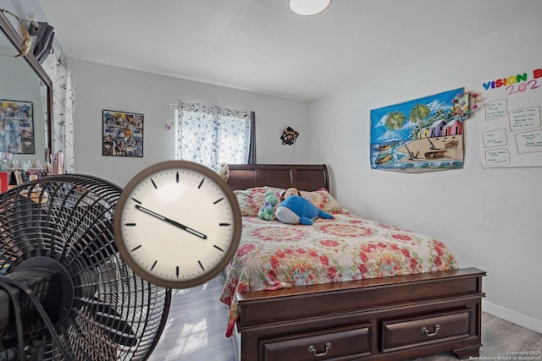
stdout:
{"hour": 3, "minute": 49}
